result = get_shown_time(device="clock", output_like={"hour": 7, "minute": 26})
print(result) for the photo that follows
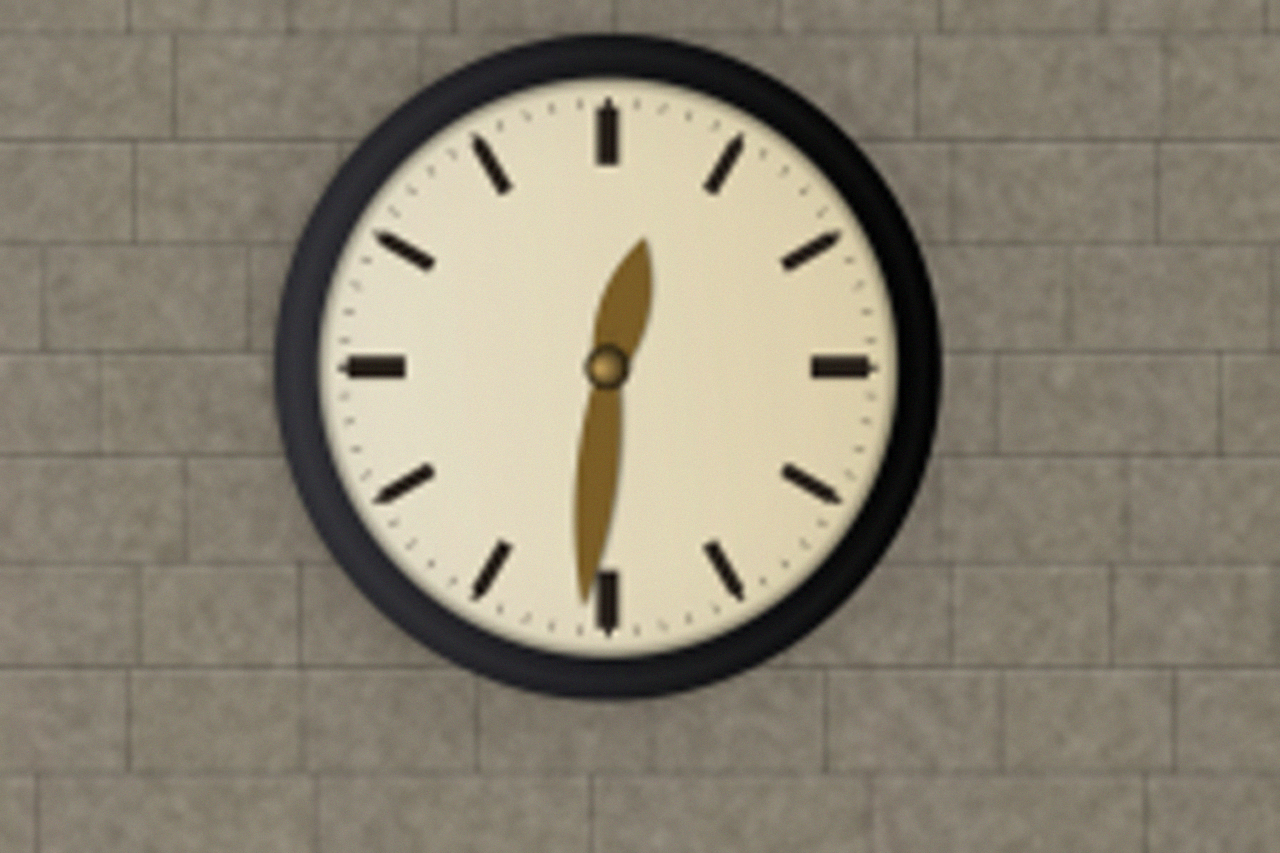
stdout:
{"hour": 12, "minute": 31}
